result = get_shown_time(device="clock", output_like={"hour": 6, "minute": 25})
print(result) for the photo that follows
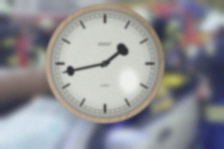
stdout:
{"hour": 1, "minute": 43}
